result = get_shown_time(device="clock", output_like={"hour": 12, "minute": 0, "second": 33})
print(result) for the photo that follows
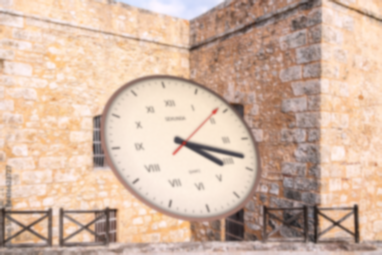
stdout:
{"hour": 4, "minute": 18, "second": 9}
